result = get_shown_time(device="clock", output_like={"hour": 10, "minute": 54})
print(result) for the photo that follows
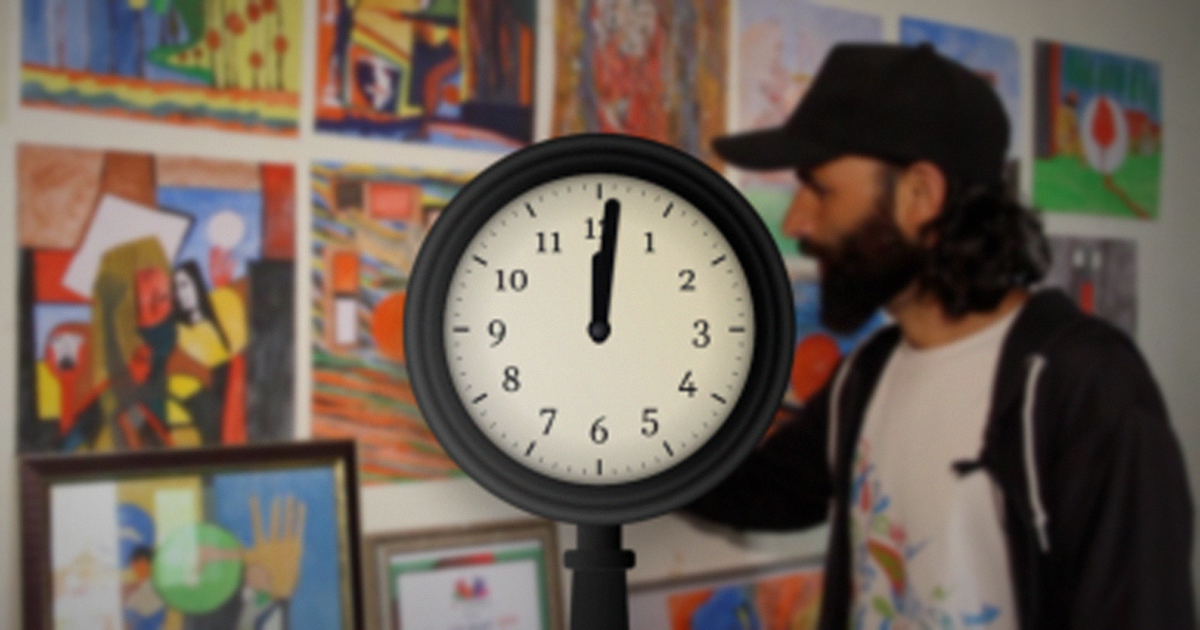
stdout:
{"hour": 12, "minute": 1}
